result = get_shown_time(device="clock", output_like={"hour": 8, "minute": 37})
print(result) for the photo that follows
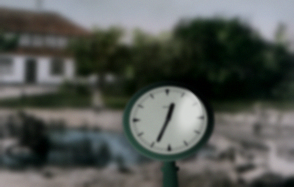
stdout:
{"hour": 12, "minute": 34}
